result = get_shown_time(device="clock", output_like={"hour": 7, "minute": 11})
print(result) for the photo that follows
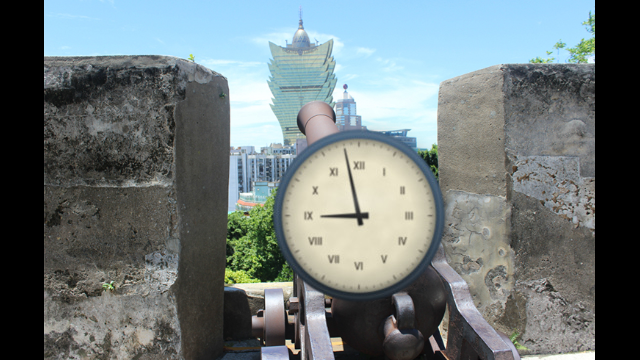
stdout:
{"hour": 8, "minute": 58}
